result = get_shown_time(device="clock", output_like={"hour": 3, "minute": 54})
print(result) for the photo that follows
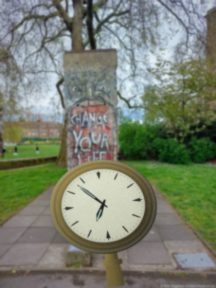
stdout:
{"hour": 6, "minute": 53}
